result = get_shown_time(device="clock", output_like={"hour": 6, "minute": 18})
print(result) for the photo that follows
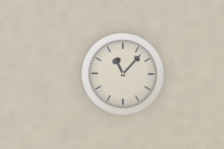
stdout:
{"hour": 11, "minute": 7}
